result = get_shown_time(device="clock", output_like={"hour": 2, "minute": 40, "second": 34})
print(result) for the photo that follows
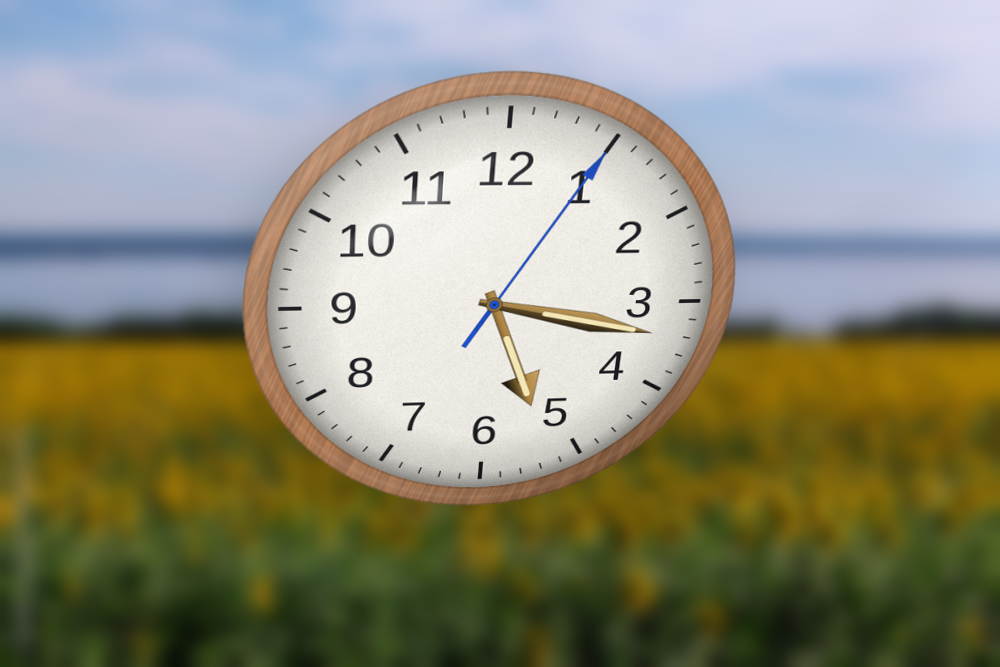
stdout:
{"hour": 5, "minute": 17, "second": 5}
